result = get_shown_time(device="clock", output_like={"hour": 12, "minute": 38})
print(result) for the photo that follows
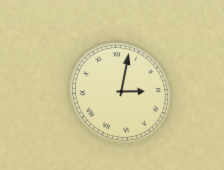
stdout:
{"hour": 3, "minute": 3}
